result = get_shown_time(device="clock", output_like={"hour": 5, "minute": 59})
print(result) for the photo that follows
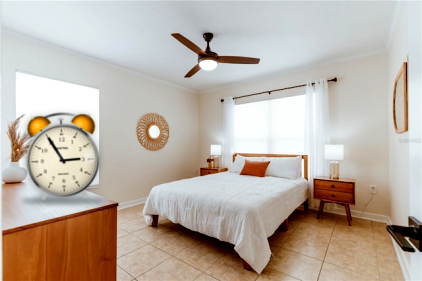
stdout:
{"hour": 2, "minute": 55}
